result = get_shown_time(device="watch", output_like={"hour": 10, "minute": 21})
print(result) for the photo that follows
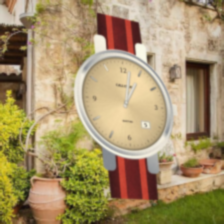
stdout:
{"hour": 1, "minute": 2}
